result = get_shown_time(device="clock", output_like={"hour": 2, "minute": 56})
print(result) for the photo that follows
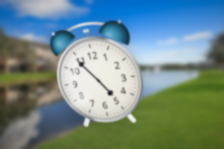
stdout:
{"hour": 4, "minute": 54}
